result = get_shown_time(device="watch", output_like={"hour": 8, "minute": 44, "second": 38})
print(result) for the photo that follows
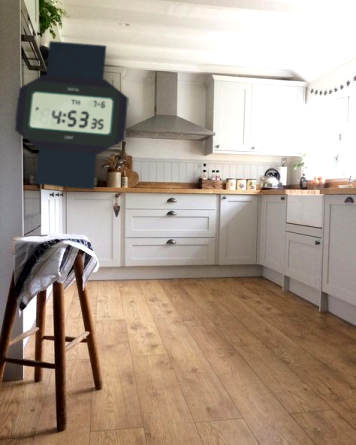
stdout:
{"hour": 4, "minute": 53, "second": 35}
